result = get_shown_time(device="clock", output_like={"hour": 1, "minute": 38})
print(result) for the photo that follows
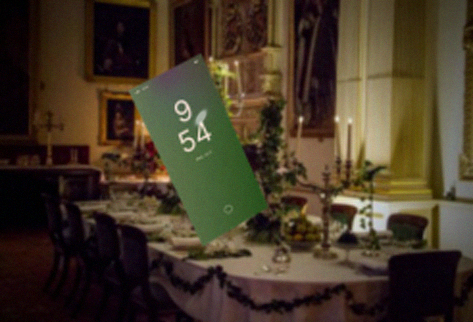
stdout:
{"hour": 9, "minute": 54}
